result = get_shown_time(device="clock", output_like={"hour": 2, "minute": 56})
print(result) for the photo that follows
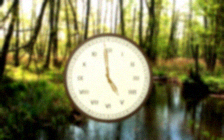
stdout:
{"hour": 4, "minute": 59}
